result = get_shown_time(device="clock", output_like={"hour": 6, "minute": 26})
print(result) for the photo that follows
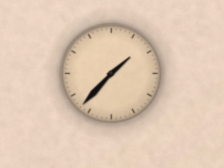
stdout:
{"hour": 1, "minute": 37}
